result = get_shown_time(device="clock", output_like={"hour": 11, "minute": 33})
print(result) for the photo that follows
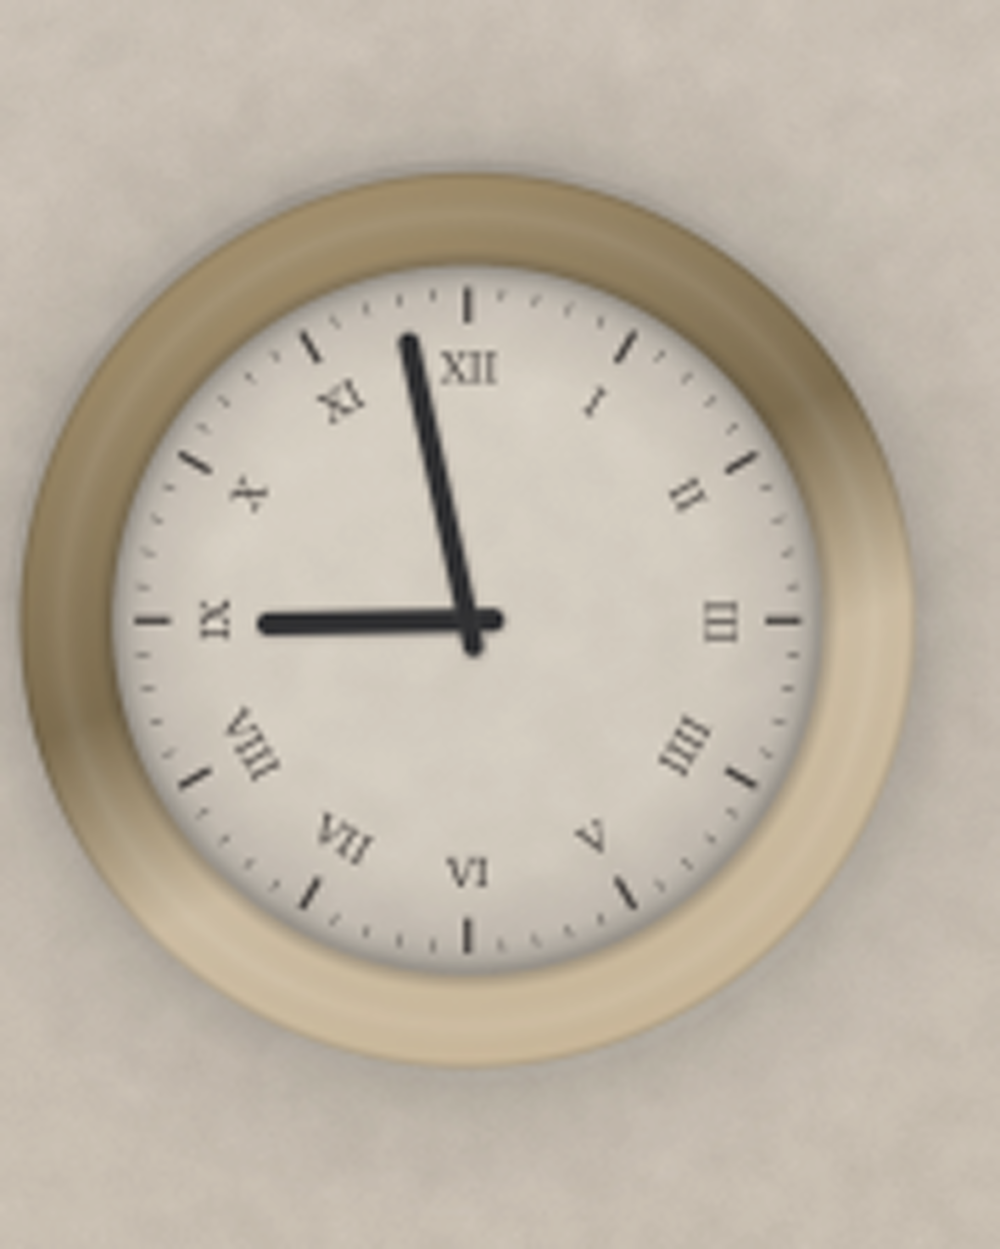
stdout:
{"hour": 8, "minute": 58}
